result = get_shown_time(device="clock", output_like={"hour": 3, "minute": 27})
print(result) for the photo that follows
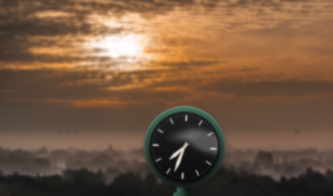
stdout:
{"hour": 7, "minute": 33}
